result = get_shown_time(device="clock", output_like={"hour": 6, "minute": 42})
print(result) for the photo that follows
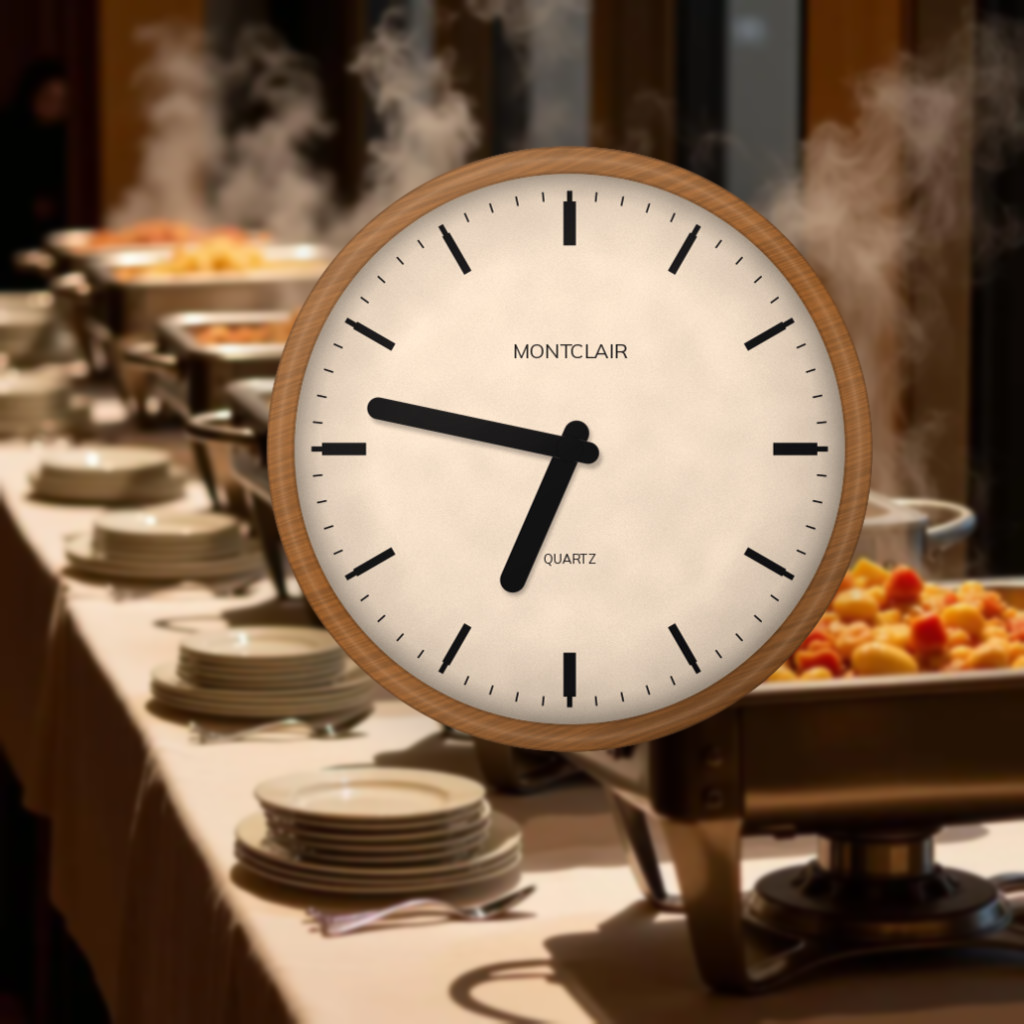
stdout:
{"hour": 6, "minute": 47}
